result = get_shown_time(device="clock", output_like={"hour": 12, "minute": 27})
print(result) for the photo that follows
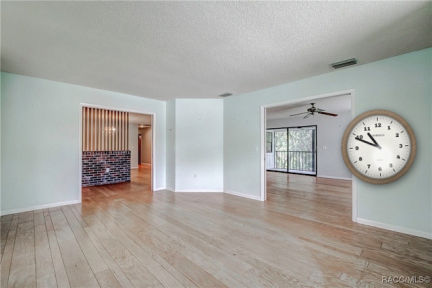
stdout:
{"hour": 10, "minute": 49}
